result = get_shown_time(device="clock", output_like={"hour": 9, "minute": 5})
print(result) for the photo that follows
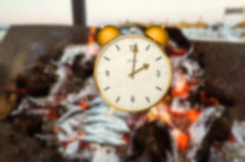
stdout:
{"hour": 2, "minute": 1}
